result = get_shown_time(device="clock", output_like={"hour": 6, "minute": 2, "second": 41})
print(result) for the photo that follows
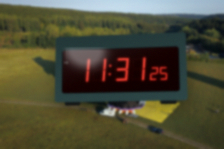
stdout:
{"hour": 11, "minute": 31, "second": 25}
